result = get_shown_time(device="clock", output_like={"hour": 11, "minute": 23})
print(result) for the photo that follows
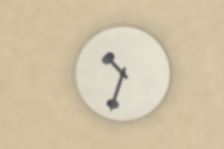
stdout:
{"hour": 10, "minute": 33}
